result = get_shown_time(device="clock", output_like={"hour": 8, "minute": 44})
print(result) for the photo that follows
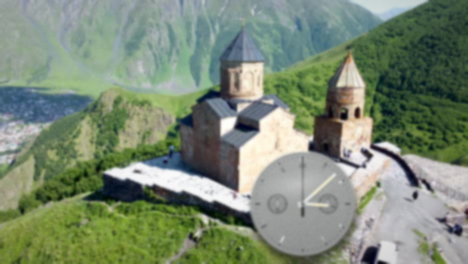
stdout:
{"hour": 3, "minute": 8}
